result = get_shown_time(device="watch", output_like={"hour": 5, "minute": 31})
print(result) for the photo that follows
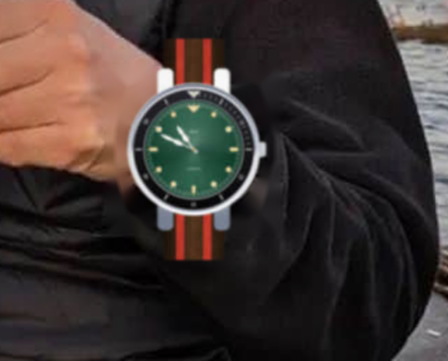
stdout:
{"hour": 10, "minute": 49}
